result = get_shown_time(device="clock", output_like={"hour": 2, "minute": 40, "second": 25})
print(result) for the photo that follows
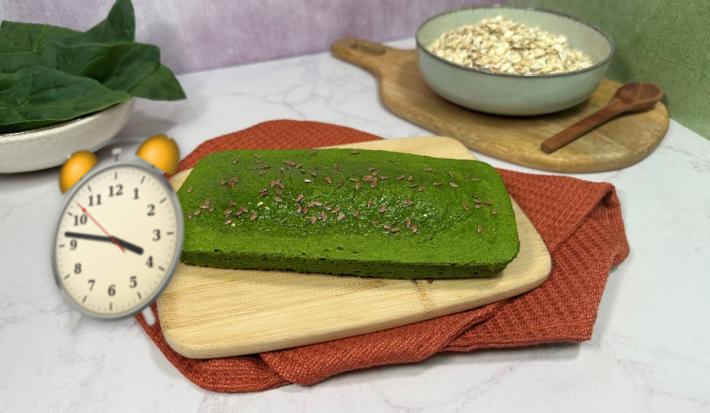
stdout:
{"hour": 3, "minute": 46, "second": 52}
